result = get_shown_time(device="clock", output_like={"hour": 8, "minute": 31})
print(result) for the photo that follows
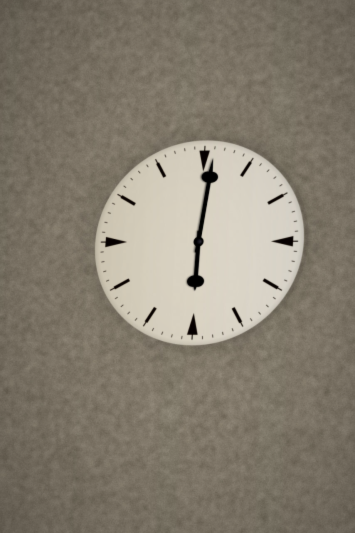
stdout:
{"hour": 6, "minute": 1}
